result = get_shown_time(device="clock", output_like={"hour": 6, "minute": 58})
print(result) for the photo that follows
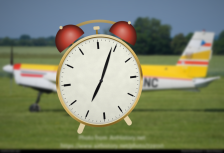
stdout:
{"hour": 7, "minute": 4}
